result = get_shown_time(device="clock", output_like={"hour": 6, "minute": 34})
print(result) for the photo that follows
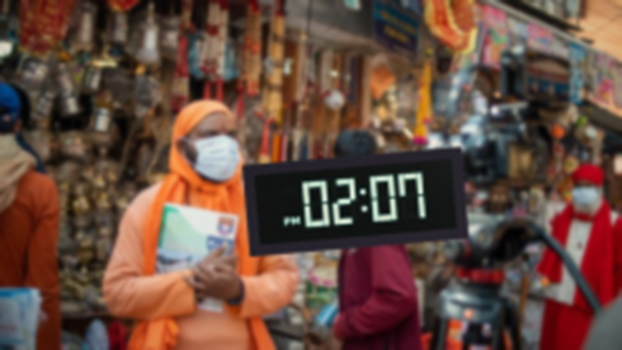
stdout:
{"hour": 2, "minute": 7}
